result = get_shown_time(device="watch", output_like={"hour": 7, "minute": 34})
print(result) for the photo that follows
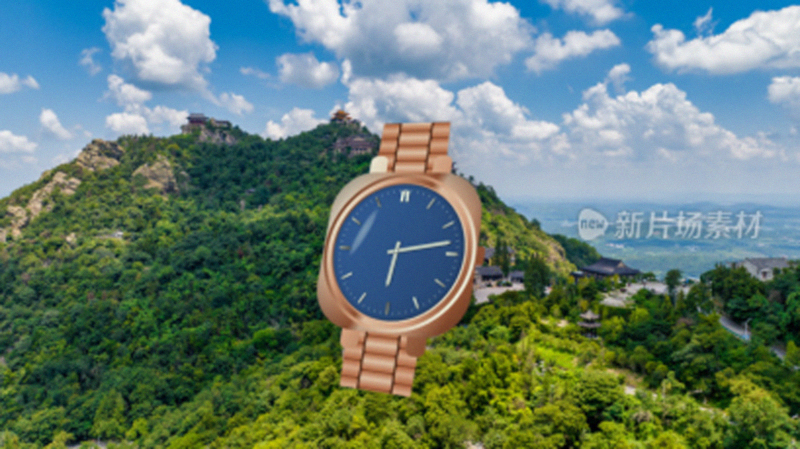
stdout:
{"hour": 6, "minute": 13}
